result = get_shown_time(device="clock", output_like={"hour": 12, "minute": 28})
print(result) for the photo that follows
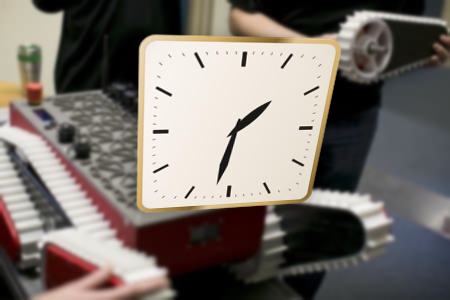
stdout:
{"hour": 1, "minute": 32}
